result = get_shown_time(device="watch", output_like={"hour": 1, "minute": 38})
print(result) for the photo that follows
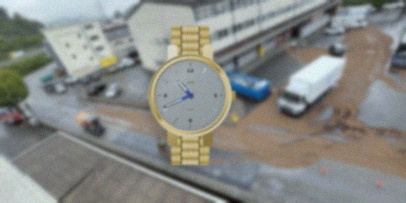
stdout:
{"hour": 10, "minute": 41}
